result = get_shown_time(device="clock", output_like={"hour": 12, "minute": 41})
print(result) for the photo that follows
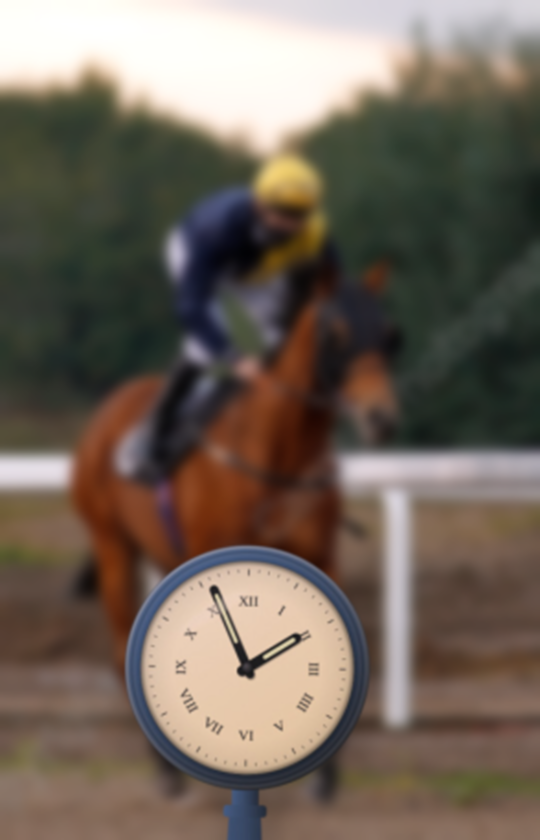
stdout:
{"hour": 1, "minute": 56}
